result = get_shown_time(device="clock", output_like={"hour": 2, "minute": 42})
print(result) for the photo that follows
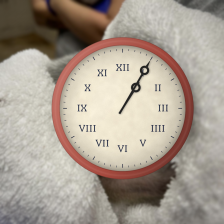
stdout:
{"hour": 1, "minute": 5}
